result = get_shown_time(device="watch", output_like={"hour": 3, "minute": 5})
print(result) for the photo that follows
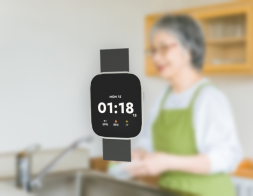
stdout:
{"hour": 1, "minute": 18}
